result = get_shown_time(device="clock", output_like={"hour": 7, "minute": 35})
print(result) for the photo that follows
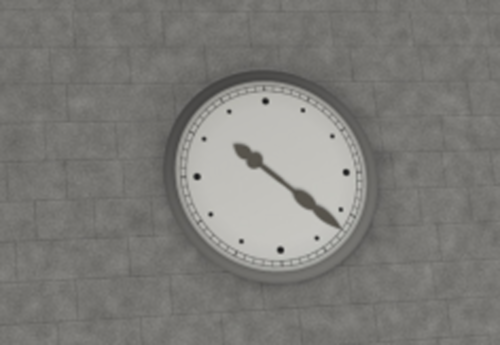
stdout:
{"hour": 10, "minute": 22}
